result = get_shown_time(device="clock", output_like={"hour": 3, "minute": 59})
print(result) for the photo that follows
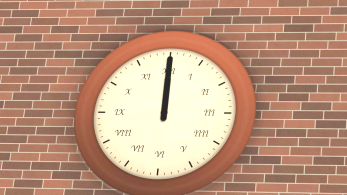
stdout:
{"hour": 12, "minute": 0}
